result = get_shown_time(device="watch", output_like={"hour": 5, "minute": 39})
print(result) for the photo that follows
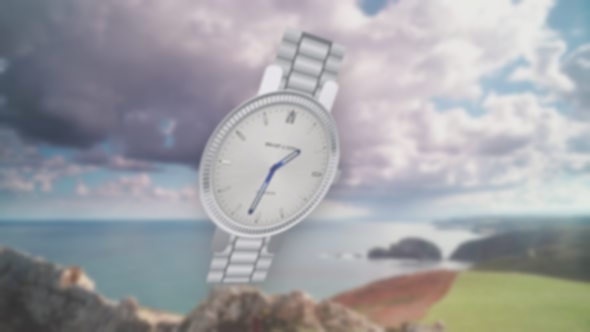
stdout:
{"hour": 1, "minute": 32}
